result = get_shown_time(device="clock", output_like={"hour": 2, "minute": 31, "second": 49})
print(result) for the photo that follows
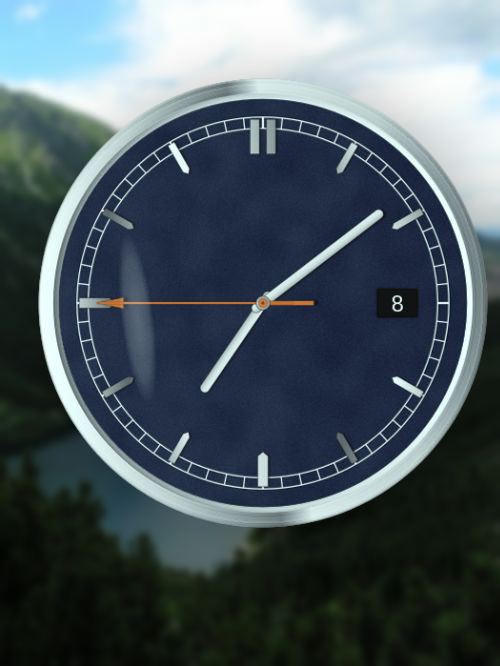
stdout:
{"hour": 7, "minute": 8, "second": 45}
